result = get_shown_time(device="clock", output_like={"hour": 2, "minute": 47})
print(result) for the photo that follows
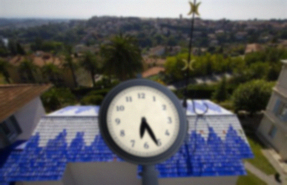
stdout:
{"hour": 6, "minute": 26}
